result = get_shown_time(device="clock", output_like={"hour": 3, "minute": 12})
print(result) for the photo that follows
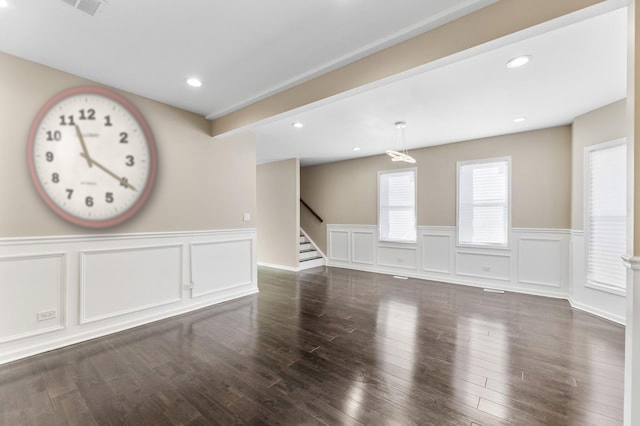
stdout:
{"hour": 11, "minute": 20}
